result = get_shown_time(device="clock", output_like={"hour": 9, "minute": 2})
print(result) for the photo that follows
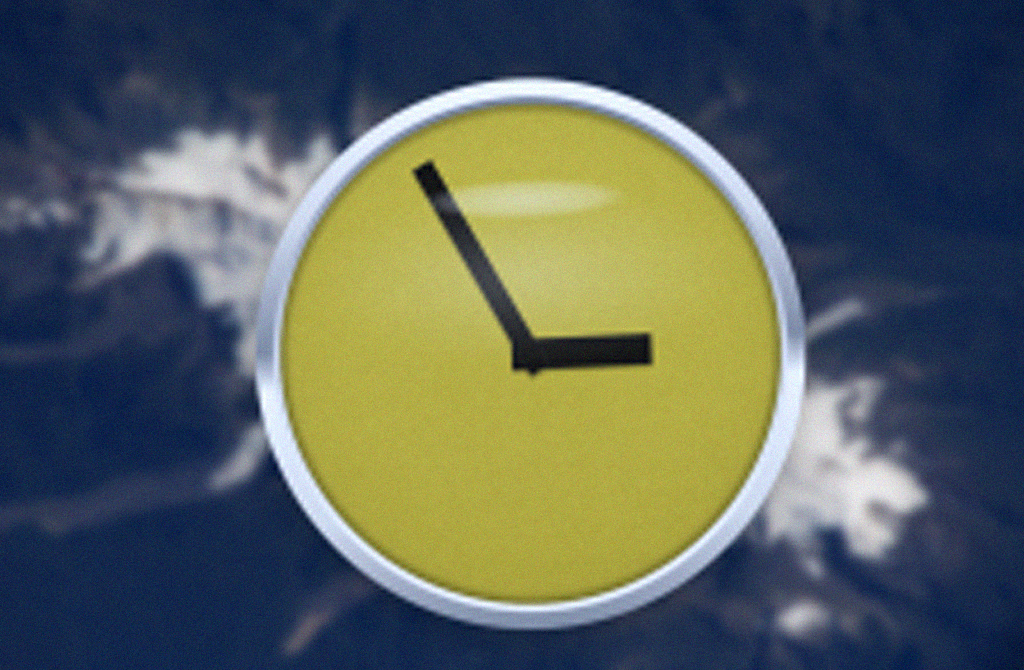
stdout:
{"hour": 2, "minute": 55}
